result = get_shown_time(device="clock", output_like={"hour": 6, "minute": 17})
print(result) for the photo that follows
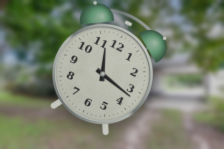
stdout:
{"hour": 11, "minute": 17}
